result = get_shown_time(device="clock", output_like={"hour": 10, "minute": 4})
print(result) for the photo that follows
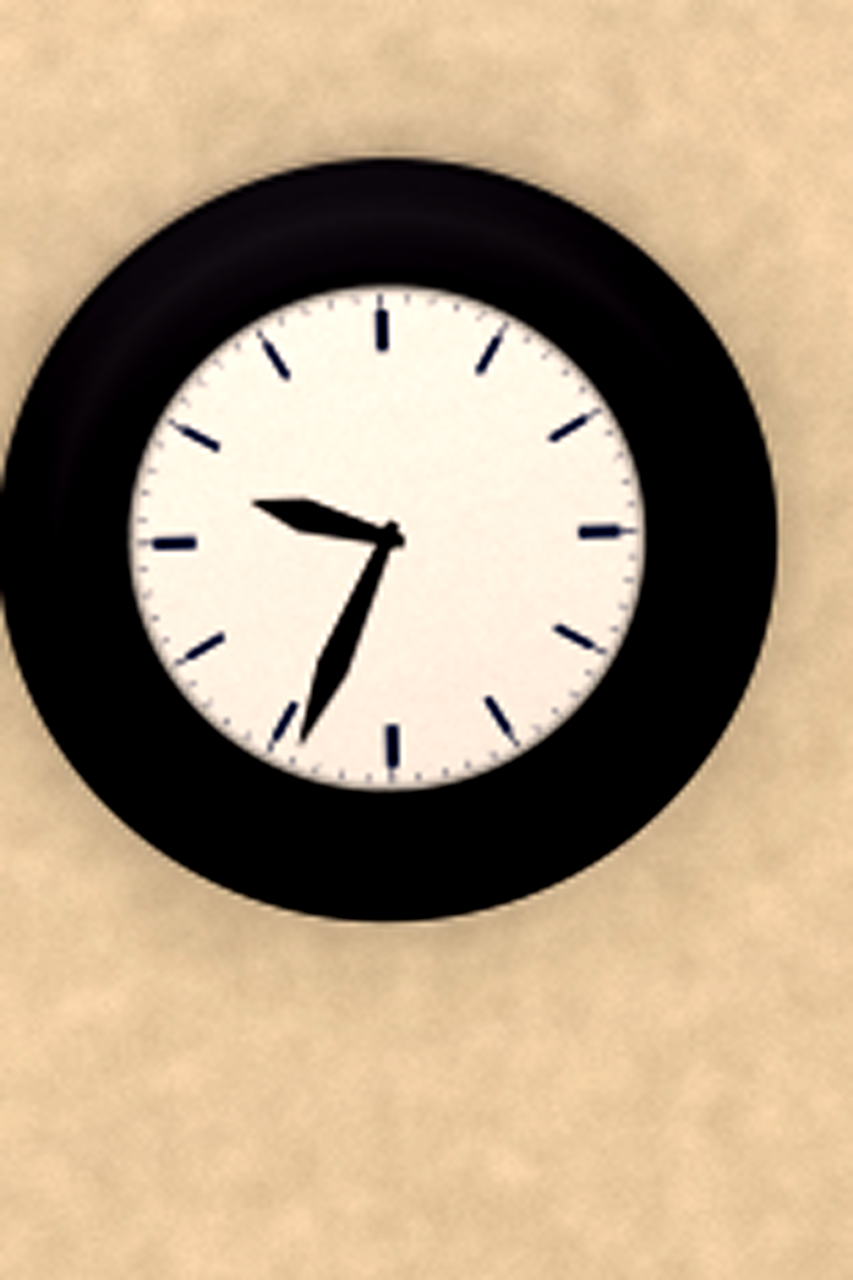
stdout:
{"hour": 9, "minute": 34}
